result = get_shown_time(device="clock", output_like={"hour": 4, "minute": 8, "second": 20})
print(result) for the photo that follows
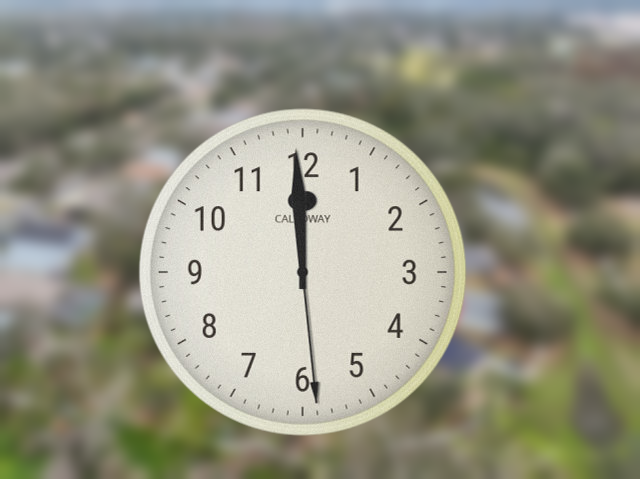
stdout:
{"hour": 11, "minute": 59, "second": 29}
